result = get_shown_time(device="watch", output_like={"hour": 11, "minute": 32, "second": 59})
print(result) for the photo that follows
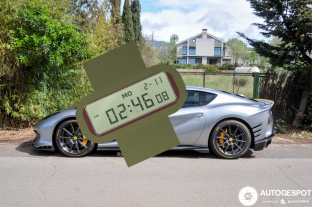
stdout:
{"hour": 2, "minute": 46, "second": 8}
